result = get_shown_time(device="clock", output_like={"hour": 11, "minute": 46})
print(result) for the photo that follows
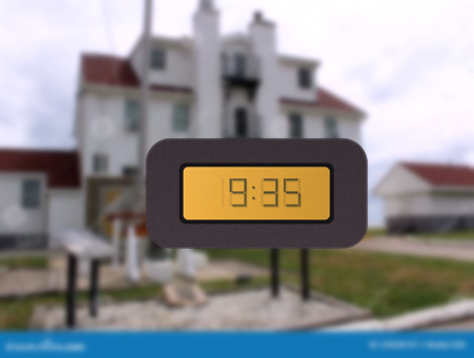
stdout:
{"hour": 9, "minute": 35}
